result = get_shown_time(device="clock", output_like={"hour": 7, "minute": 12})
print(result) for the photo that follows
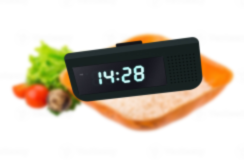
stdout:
{"hour": 14, "minute": 28}
